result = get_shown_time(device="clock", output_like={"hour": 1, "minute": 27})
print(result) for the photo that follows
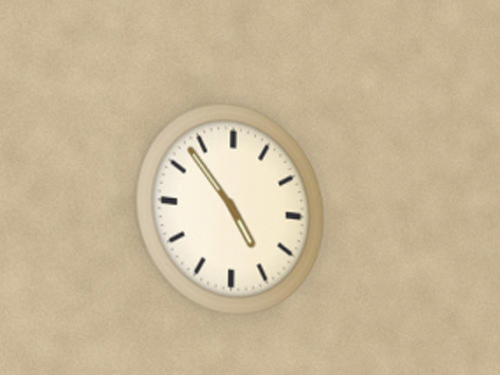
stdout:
{"hour": 4, "minute": 53}
